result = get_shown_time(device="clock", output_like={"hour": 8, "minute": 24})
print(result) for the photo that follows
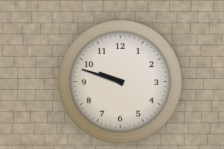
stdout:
{"hour": 9, "minute": 48}
